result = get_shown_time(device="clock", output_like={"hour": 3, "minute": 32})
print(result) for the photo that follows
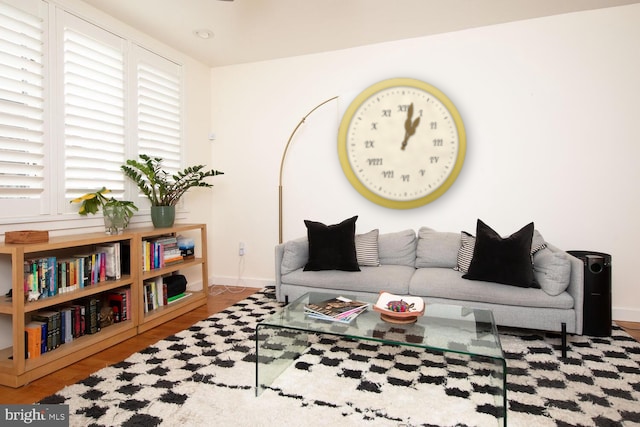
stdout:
{"hour": 1, "minute": 2}
